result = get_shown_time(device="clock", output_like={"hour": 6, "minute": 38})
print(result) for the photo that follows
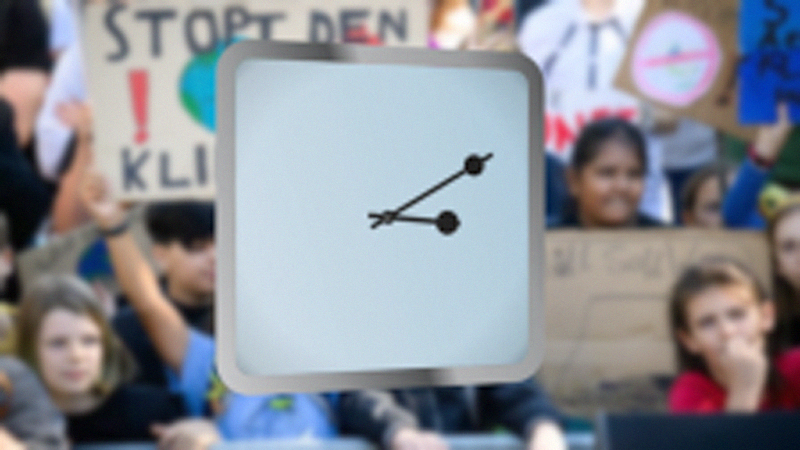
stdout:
{"hour": 3, "minute": 10}
